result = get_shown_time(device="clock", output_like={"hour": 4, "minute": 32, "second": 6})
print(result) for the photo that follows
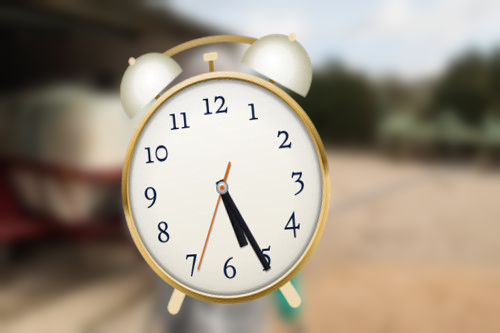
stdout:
{"hour": 5, "minute": 25, "second": 34}
